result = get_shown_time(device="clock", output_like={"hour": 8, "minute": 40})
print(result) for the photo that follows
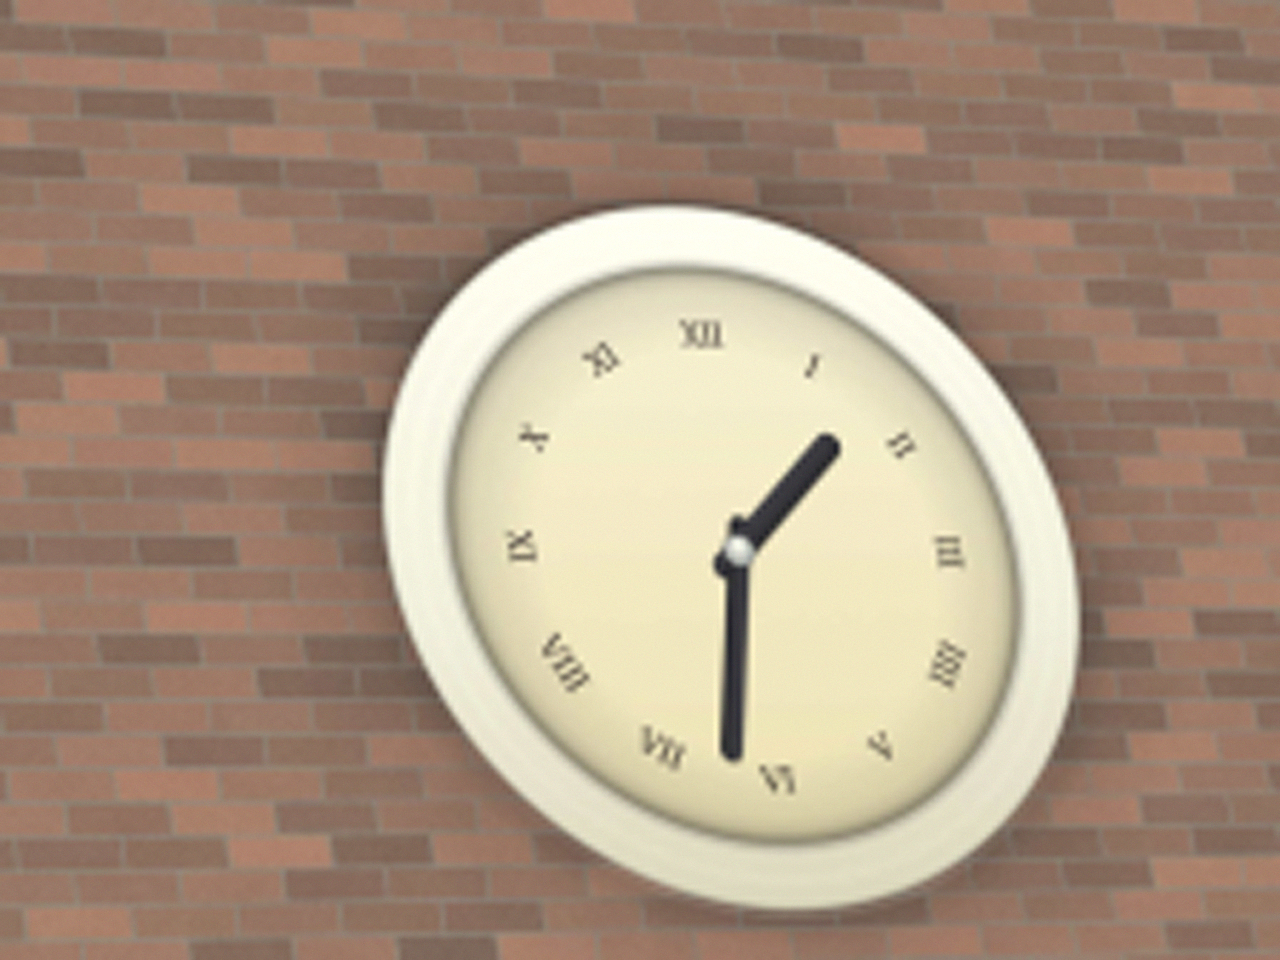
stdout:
{"hour": 1, "minute": 32}
